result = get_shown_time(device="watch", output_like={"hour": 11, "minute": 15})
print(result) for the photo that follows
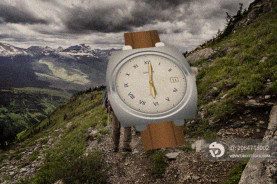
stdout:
{"hour": 6, "minute": 1}
